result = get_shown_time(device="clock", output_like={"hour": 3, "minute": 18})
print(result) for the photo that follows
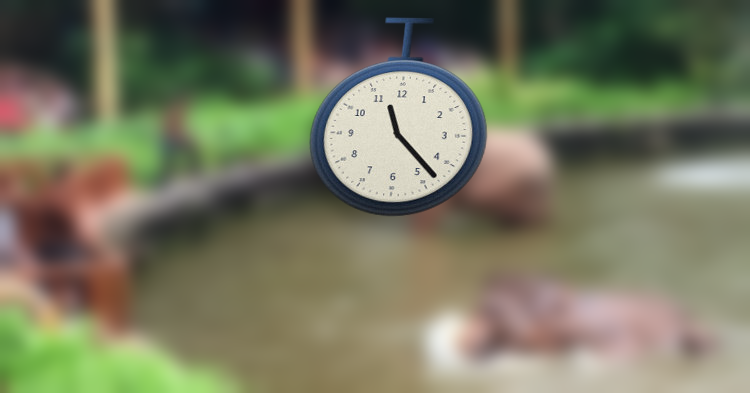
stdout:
{"hour": 11, "minute": 23}
